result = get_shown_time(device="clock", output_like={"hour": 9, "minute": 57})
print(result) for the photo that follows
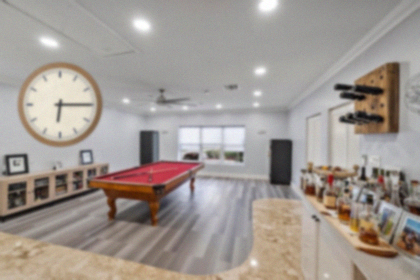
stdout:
{"hour": 6, "minute": 15}
